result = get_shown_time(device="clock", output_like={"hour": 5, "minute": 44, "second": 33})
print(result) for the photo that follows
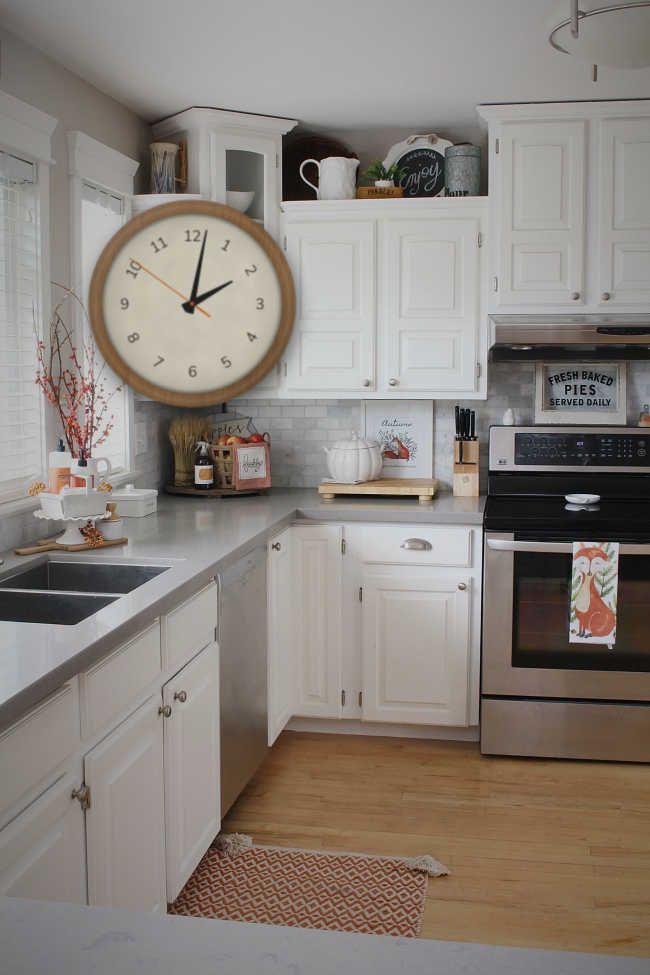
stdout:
{"hour": 2, "minute": 1, "second": 51}
